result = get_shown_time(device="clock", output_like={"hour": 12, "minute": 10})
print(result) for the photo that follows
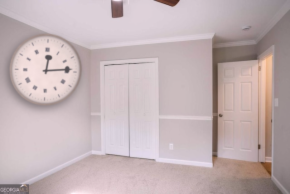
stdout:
{"hour": 12, "minute": 14}
